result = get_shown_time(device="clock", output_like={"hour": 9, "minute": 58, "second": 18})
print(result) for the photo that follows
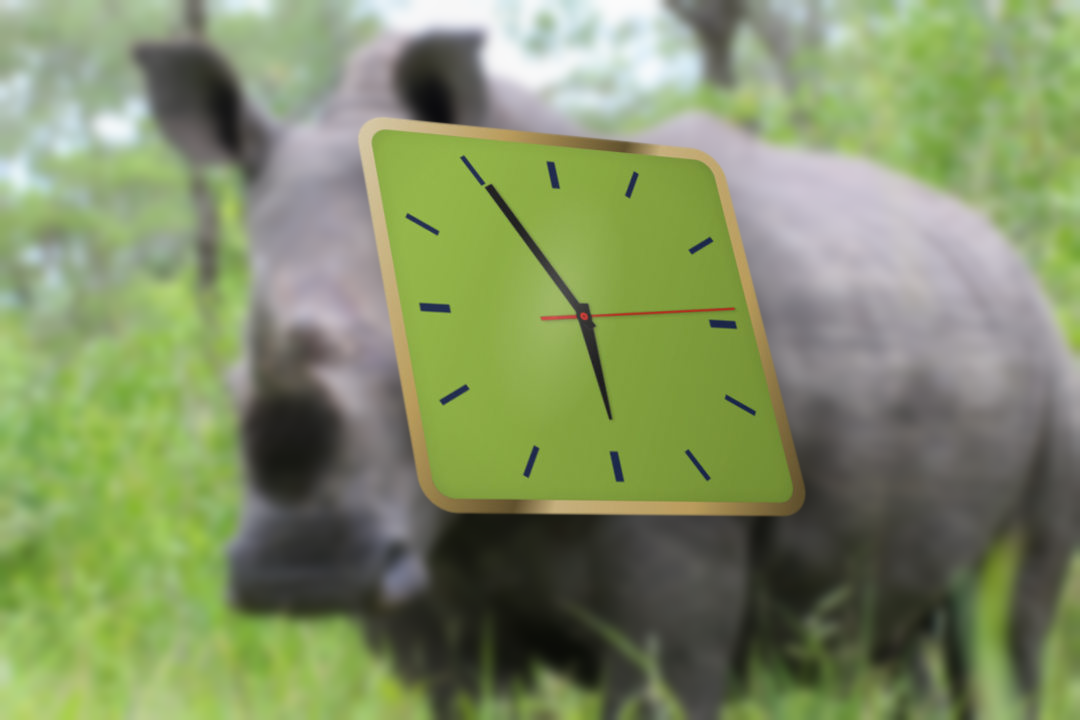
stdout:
{"hour": 5, "minute": 55, "second": 14}
